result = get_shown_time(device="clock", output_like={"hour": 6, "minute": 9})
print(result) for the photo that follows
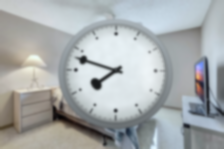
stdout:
{"hour": 7, "minute": 48}
